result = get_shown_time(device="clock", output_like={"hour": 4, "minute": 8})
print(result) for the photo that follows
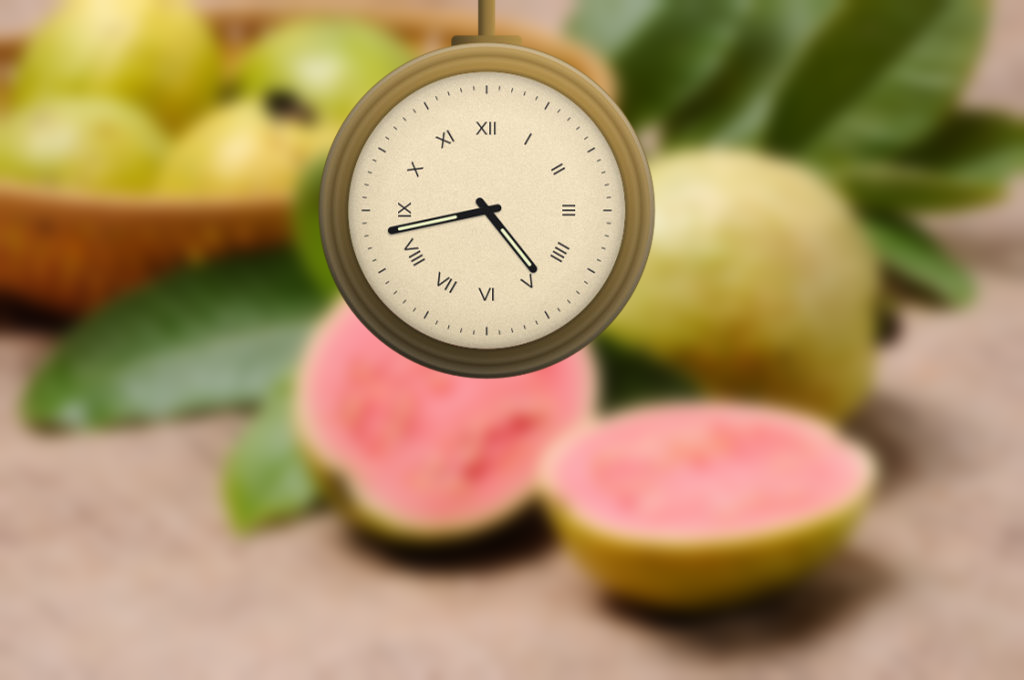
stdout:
{"hour": 4, "minute": 43}
